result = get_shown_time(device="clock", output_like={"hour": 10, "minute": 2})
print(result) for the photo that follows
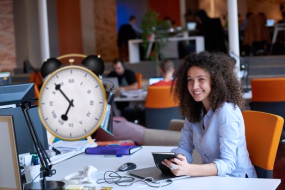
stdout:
{"hour": 6, "minute": 53}
